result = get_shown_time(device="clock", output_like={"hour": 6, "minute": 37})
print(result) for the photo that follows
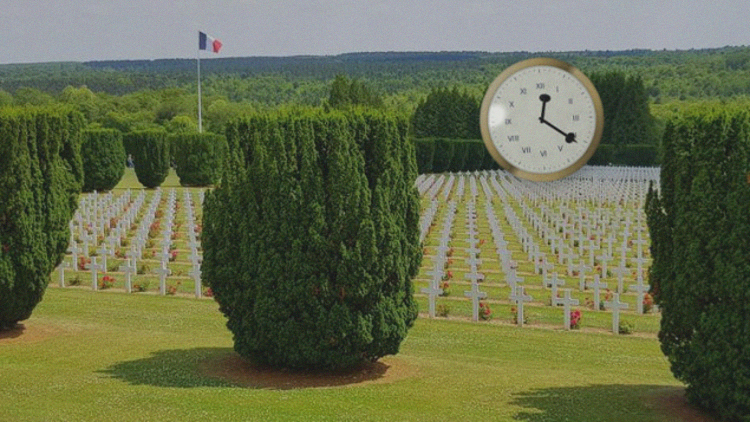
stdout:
{"hour": 12, "minute": 21}
